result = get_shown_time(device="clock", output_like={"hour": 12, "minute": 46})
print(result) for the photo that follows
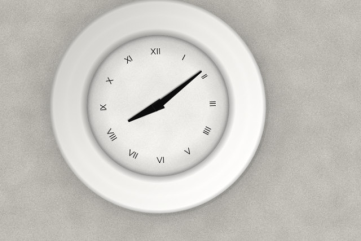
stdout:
{"hour": 8, "minute": 9}
